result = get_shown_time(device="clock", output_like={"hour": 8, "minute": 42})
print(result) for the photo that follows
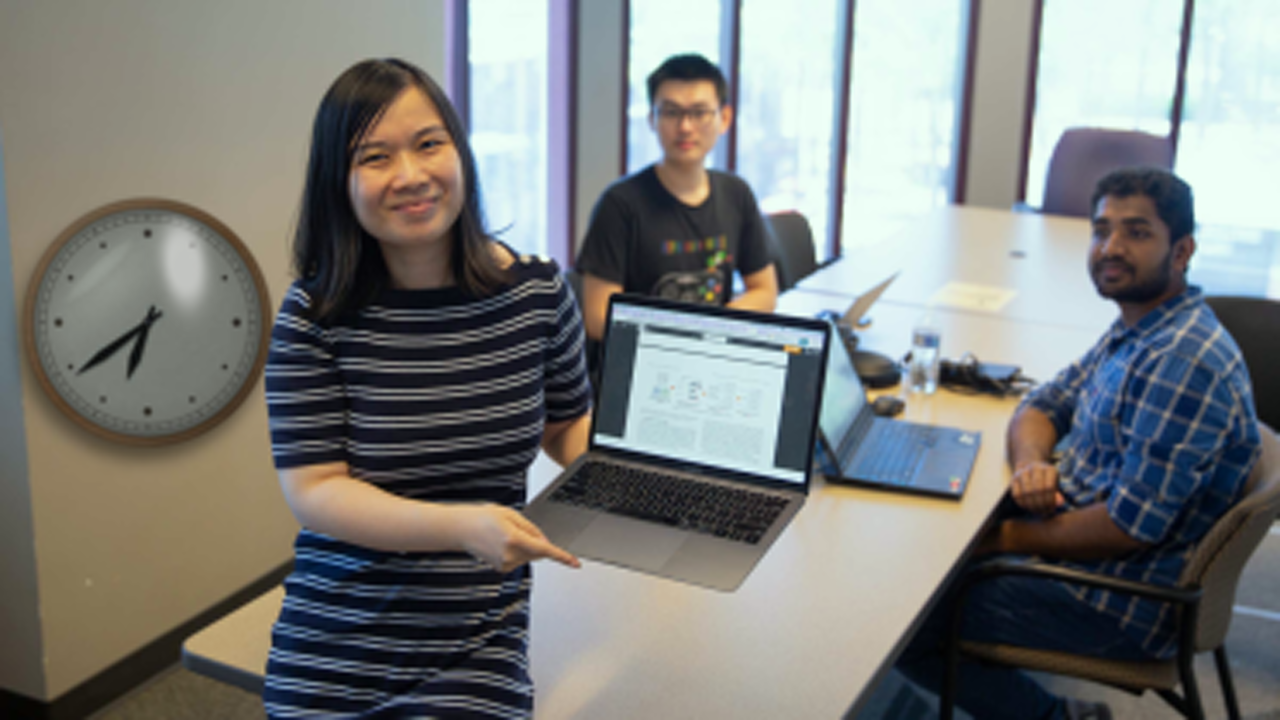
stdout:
{"hour": 6, "minute": 39}
